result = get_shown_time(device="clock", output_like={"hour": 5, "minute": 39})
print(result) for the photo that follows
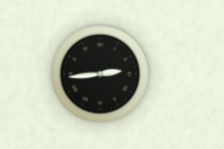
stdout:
{"hour": 2, "minute": 44}
